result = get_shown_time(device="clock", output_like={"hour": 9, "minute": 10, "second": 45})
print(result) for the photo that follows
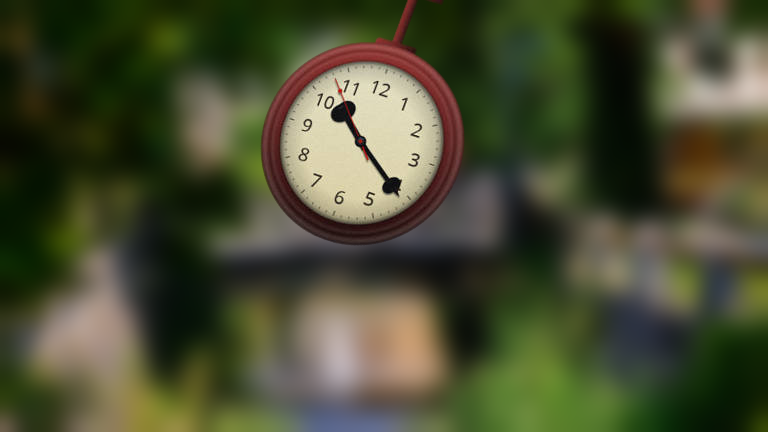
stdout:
{"hour": 10, "minute": 20, "second": 53}
